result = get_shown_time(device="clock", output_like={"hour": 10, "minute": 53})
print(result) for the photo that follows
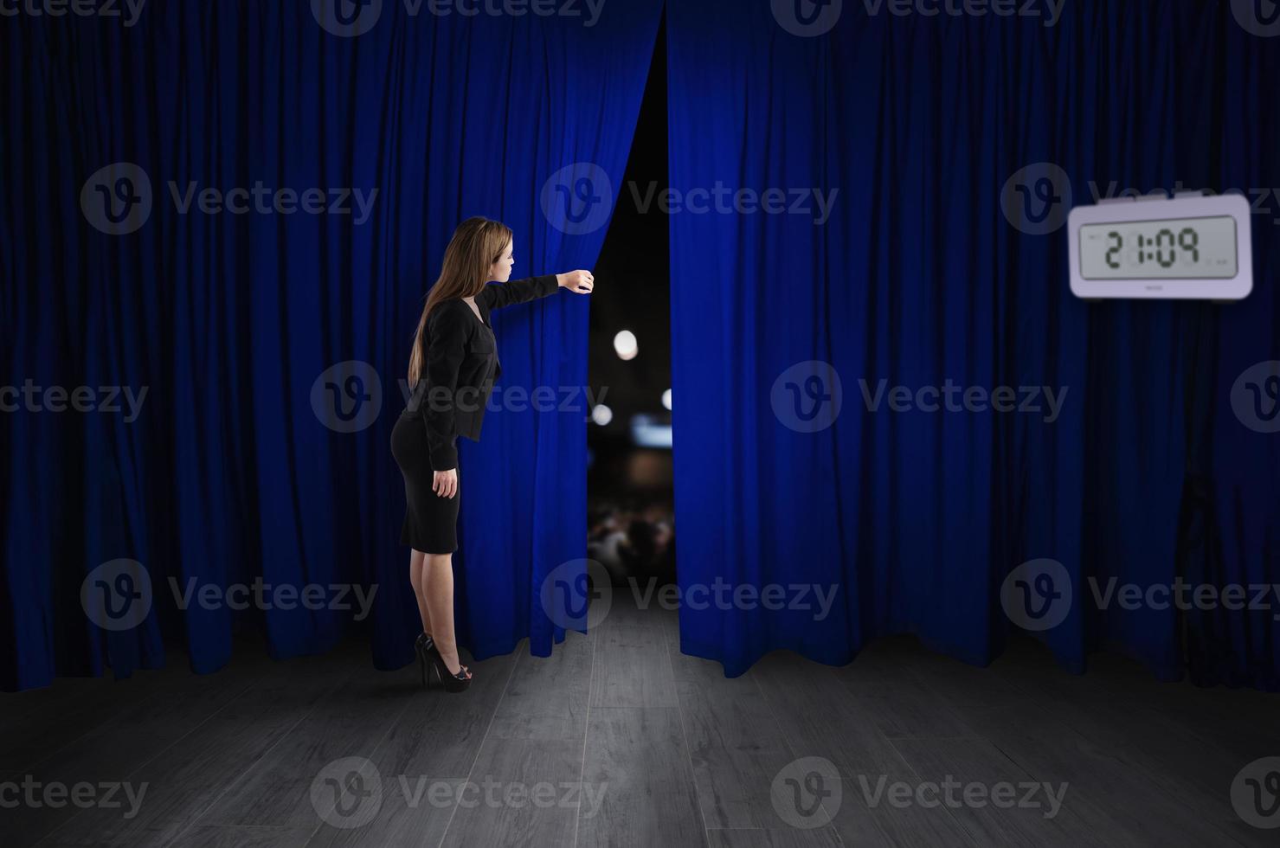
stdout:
{"hour": 21, "minute": 9}
